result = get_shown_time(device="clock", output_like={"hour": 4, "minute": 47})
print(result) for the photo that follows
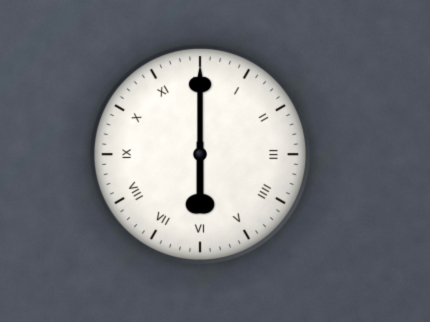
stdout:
{"hour": 6, "minute": 0}
